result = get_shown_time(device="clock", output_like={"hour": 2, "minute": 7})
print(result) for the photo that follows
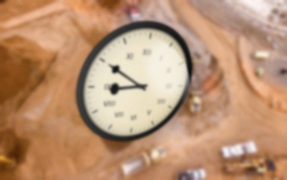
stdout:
{"hour": 8, "minute": 50}
